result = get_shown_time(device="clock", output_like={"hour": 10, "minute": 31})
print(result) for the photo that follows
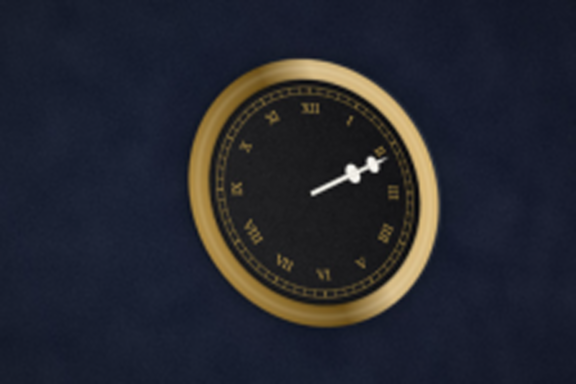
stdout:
{"hour": 2, "minute": 11}
